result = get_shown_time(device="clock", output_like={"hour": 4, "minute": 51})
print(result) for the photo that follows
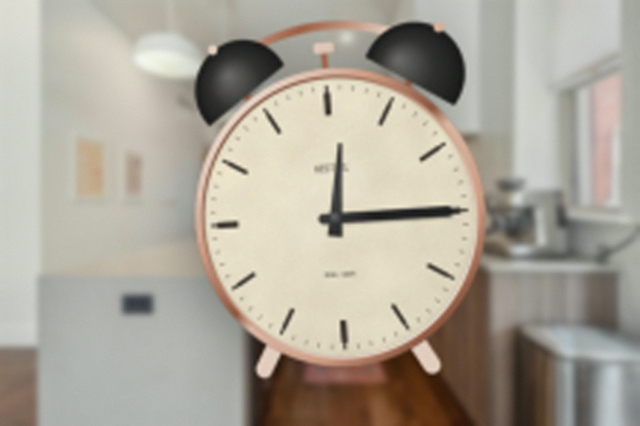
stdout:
{"hour": 12, "minute": 15}
